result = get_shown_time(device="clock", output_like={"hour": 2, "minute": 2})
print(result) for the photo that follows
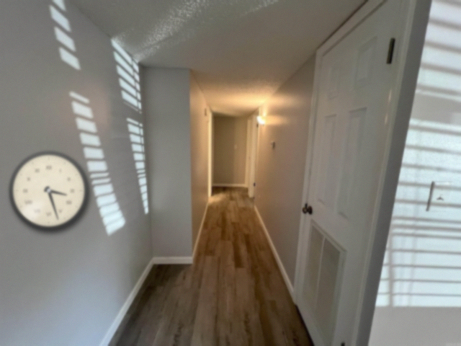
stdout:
{"hour": 3, "minute": 27}
